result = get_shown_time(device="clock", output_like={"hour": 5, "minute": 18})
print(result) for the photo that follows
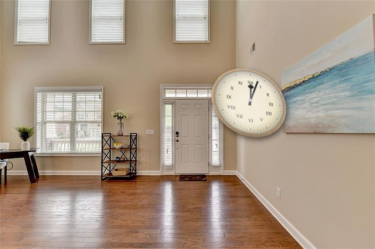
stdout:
{"hour": 12, "minute": 3}
